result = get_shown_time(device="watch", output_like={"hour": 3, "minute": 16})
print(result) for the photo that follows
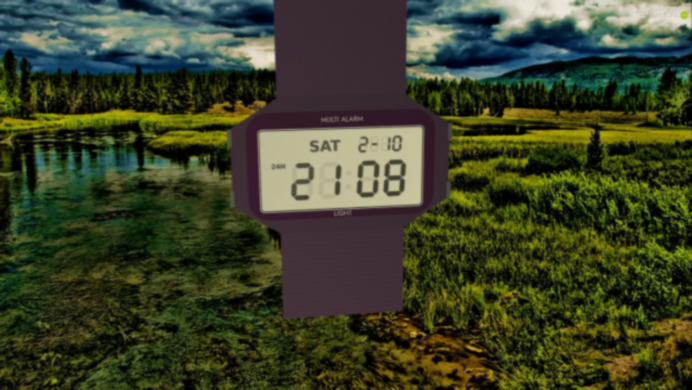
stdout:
{"hour": 21, "minute": 8}
